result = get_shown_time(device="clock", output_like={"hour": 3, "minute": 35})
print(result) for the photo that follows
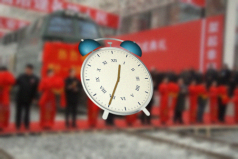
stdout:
{"hour": 12, "minute": 35}
